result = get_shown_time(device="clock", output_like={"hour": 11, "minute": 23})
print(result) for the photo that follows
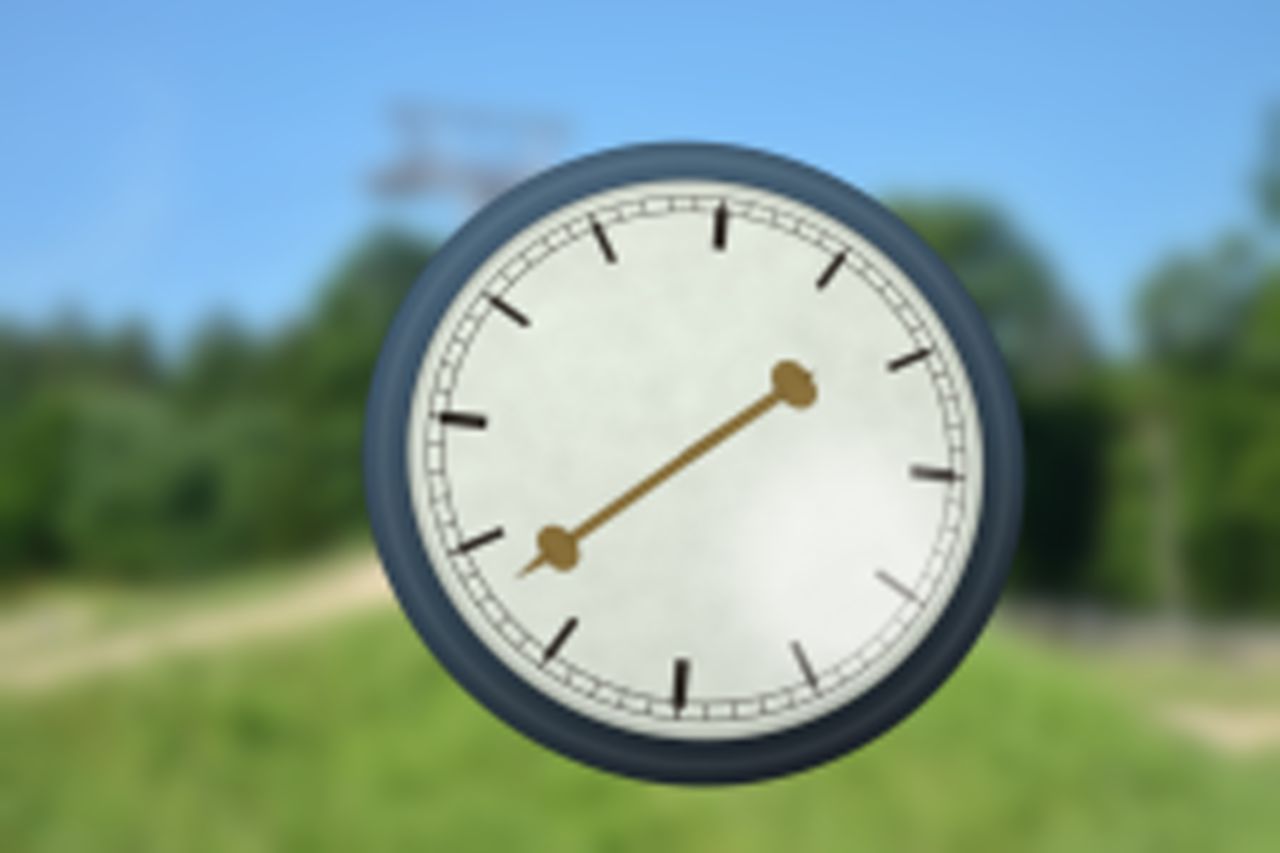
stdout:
{"hour": 1, "minute": 38}
